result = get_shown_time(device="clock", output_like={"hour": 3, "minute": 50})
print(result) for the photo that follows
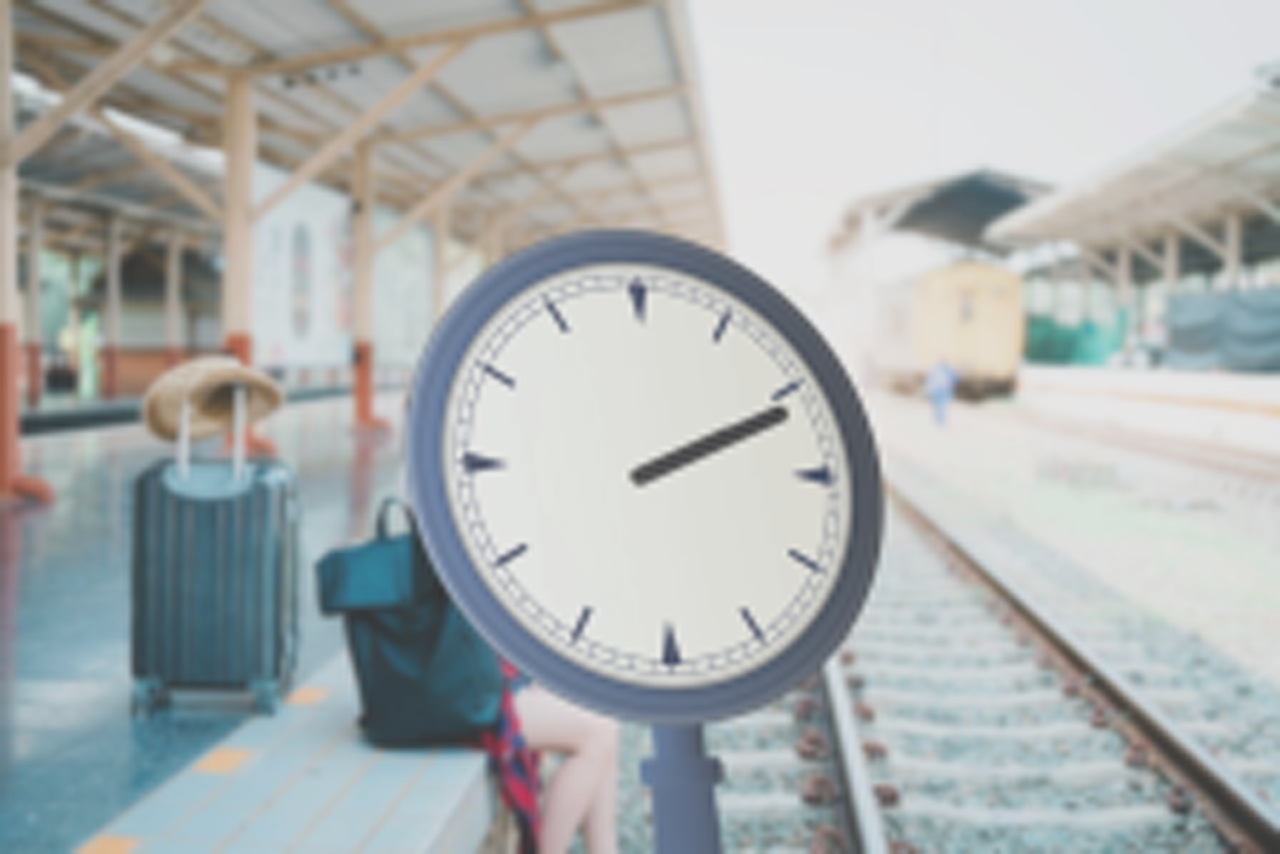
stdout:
{"hour": 2, "minute": 11}
